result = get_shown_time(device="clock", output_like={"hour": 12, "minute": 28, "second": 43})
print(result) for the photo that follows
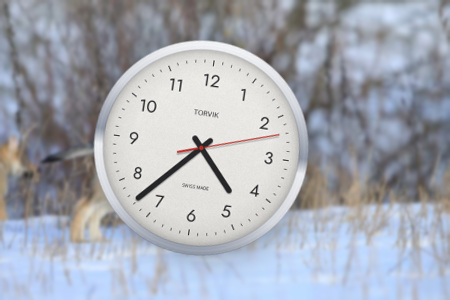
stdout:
{"hour": 4, "minute": 37, "second": 12}
